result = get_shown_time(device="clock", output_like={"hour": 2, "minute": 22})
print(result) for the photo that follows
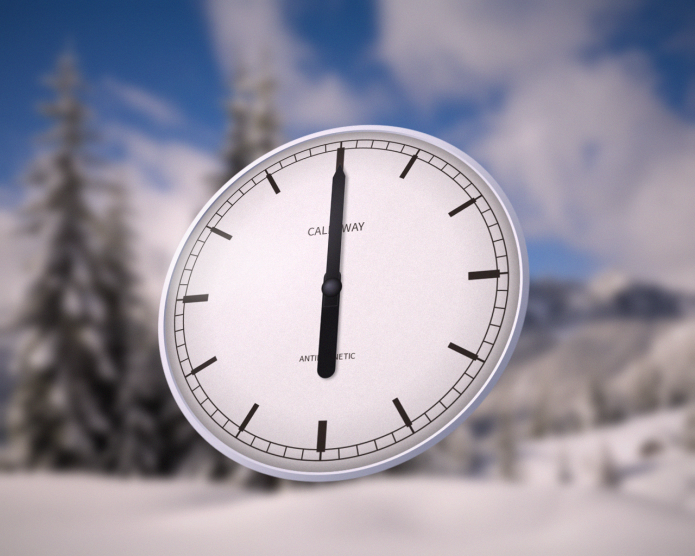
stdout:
{"hour": 6, "minute": 0}
